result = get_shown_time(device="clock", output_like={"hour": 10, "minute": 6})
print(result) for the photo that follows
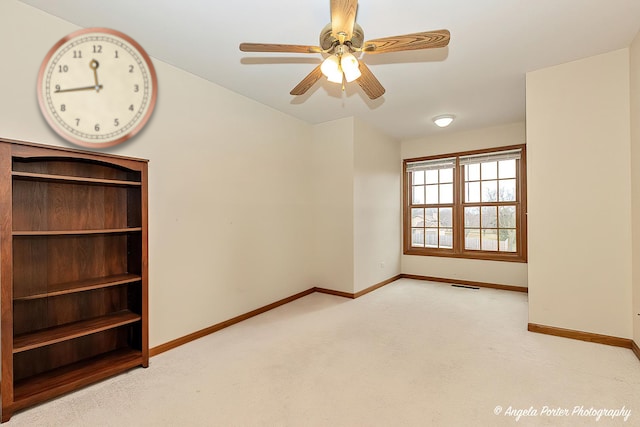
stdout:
{"hour": 11, "minute": 44}
